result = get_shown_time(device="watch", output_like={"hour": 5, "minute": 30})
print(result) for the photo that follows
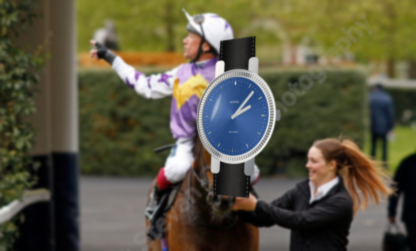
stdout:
{"hour": 2, "minute": 7}
